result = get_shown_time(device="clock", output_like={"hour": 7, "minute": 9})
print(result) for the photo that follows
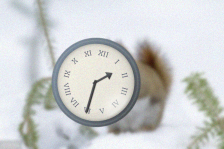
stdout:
{"hour": 1, "minute": 30}
